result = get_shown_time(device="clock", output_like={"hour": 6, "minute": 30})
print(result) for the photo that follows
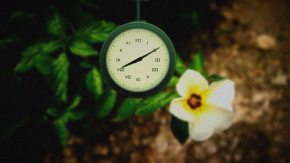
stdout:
{"hour": 8, "minute": 10}
